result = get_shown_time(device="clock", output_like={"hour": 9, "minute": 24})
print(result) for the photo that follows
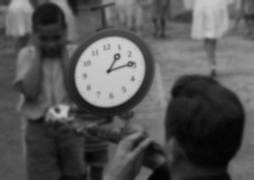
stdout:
{"hour": 1, "minute": 14}
